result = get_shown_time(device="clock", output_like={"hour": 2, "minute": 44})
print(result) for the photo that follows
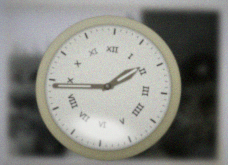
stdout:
{"hour": 1, "minute": 44}
